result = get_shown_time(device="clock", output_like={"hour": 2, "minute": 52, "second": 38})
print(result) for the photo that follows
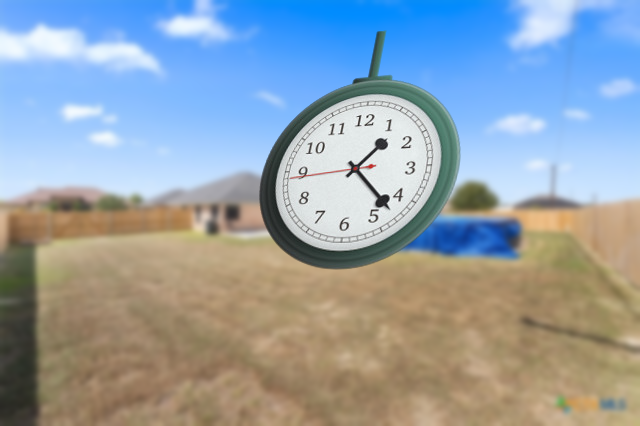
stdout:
{"hour": 1, "minute": 22, "second": 44}
